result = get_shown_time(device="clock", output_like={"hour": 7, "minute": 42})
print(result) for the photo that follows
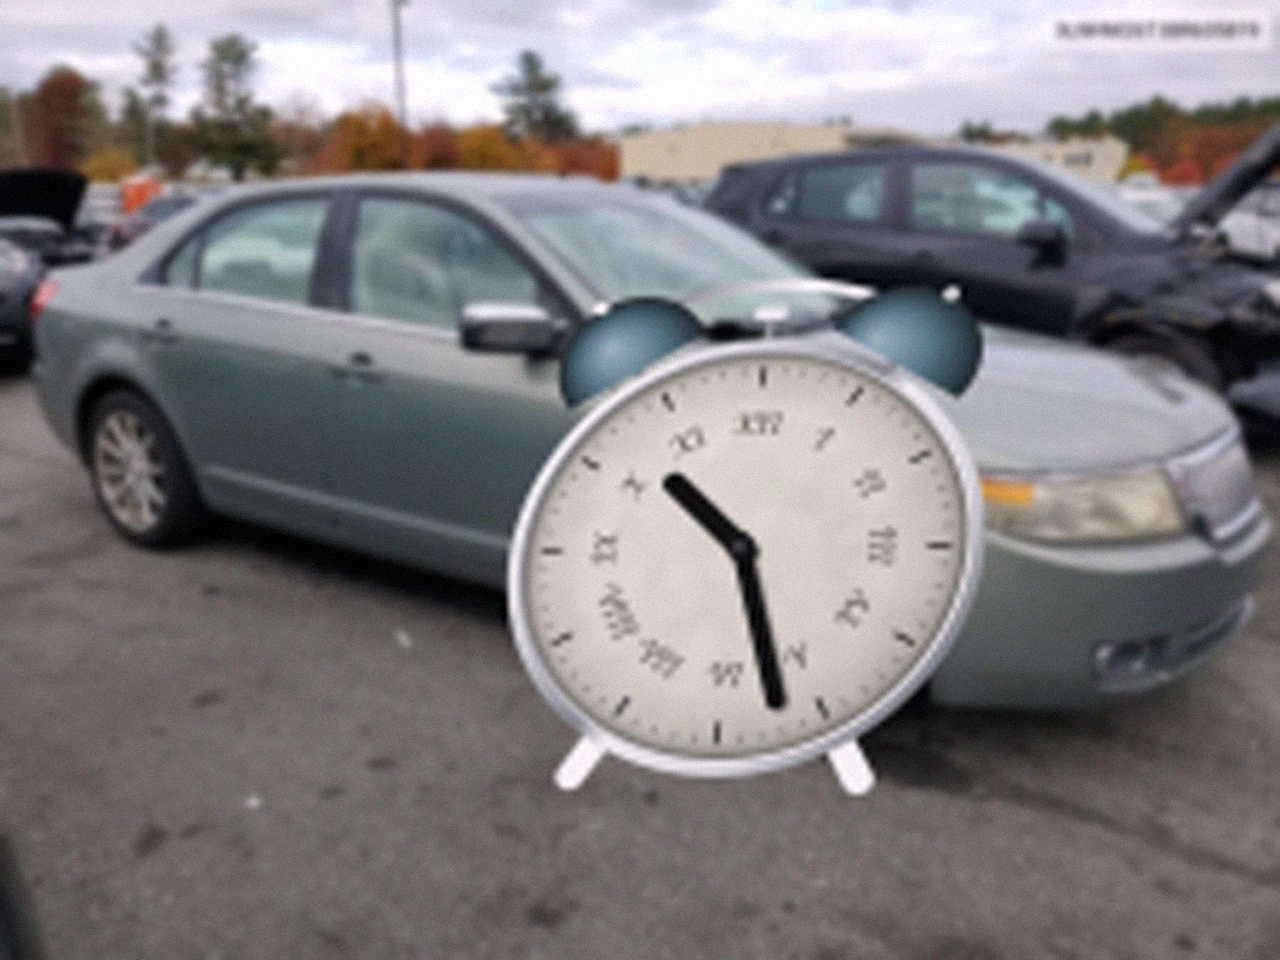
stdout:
{"hour": 10, "minute": 27}
